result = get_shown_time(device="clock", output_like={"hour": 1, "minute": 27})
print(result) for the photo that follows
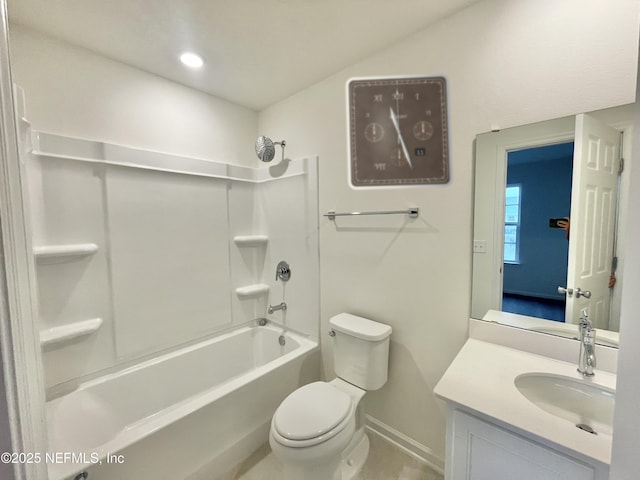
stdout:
{"hour": 11, "minute": 27}
